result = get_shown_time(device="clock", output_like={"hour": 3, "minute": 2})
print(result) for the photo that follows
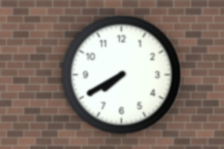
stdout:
{"hour": 7, "minute": 40}
